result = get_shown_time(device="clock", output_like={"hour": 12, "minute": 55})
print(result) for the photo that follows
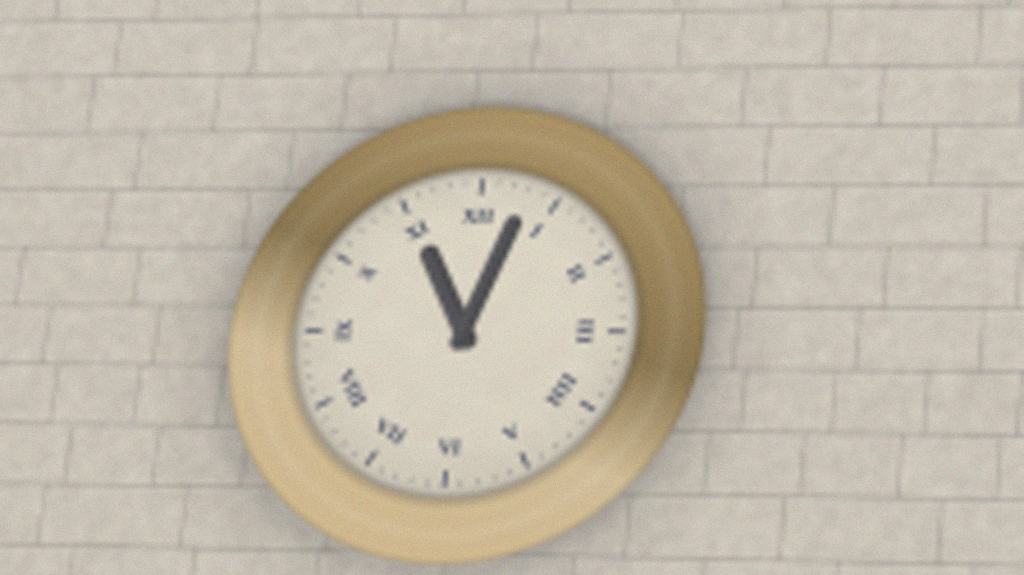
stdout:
{"hour": 11, "minute": 3}
